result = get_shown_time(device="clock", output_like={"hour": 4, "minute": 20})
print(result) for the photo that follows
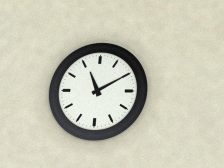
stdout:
{"hour": 11, "minute": 10}
